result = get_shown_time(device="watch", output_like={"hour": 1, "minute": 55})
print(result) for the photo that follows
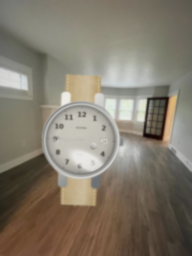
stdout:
{"hour": 3, "minute": 45}
